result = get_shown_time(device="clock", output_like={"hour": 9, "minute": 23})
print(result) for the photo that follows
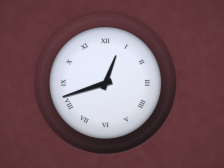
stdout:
{"hour": 12, "minute": 42}
